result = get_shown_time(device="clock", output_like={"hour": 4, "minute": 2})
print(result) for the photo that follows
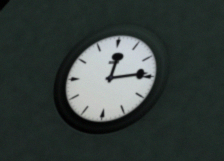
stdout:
{"hour": 12, "minute": 14}
